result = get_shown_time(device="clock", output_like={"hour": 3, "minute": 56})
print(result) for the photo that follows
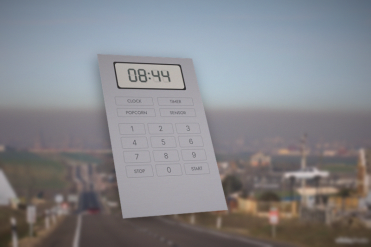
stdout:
{"hour": 8, "minute": 44}
